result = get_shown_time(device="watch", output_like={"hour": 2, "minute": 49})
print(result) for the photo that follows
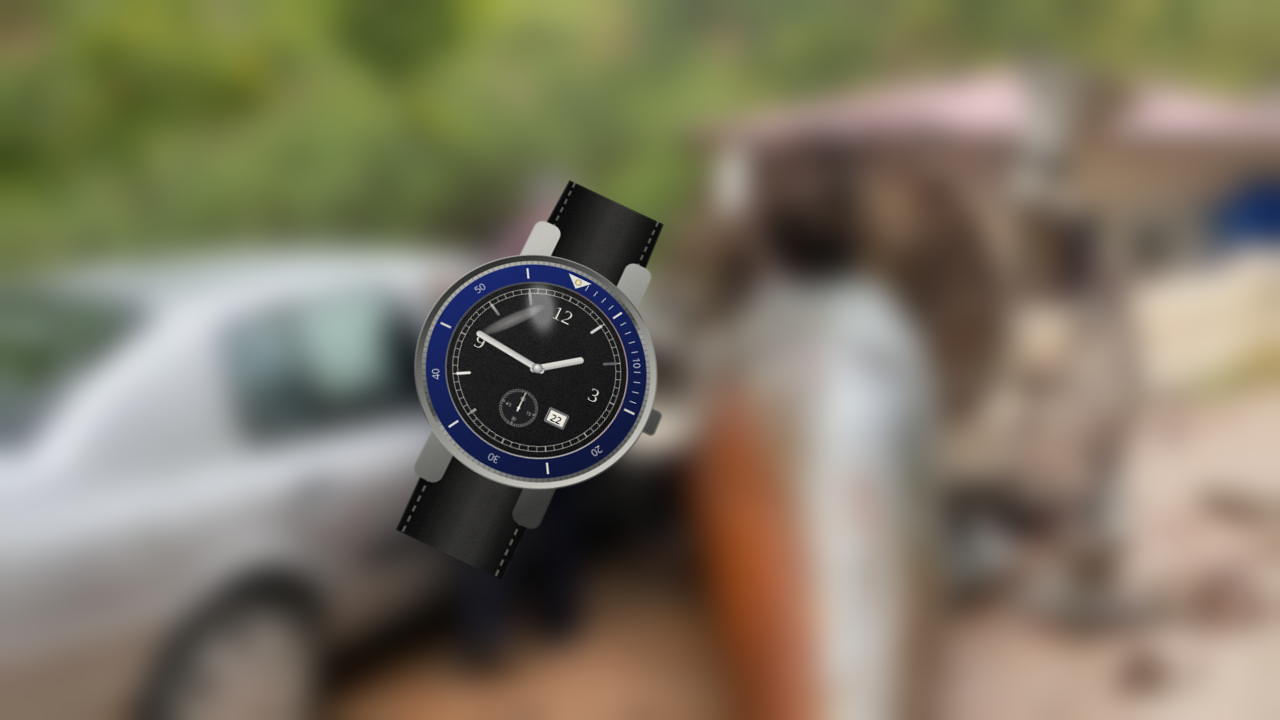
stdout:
{"hour": 1, "minute": 46}
